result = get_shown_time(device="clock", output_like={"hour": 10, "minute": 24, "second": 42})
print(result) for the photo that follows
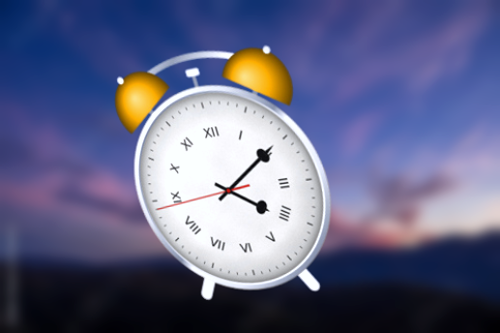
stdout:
{"hour": 4, "minute": 9, "second": 44}
